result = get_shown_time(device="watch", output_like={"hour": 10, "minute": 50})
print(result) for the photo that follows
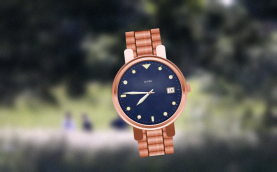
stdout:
{"hour": 7, "minute": 46}
